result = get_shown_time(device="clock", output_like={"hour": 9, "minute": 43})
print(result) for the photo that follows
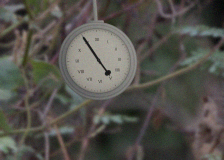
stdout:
{"hour": 4, "minute": 55}
